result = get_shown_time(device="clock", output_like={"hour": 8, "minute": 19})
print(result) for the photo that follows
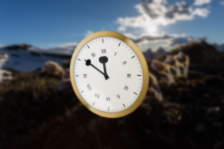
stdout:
{"hour": 11, "minute": 51}
